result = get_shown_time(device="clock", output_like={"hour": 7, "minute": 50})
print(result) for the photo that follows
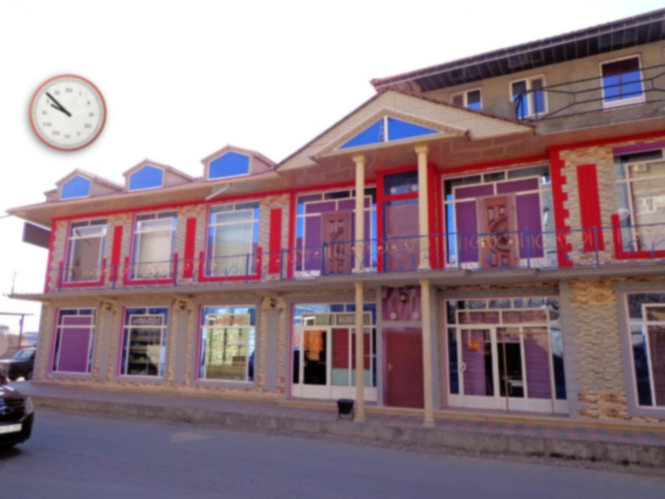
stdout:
{"hour": 9, "minute": 52}
